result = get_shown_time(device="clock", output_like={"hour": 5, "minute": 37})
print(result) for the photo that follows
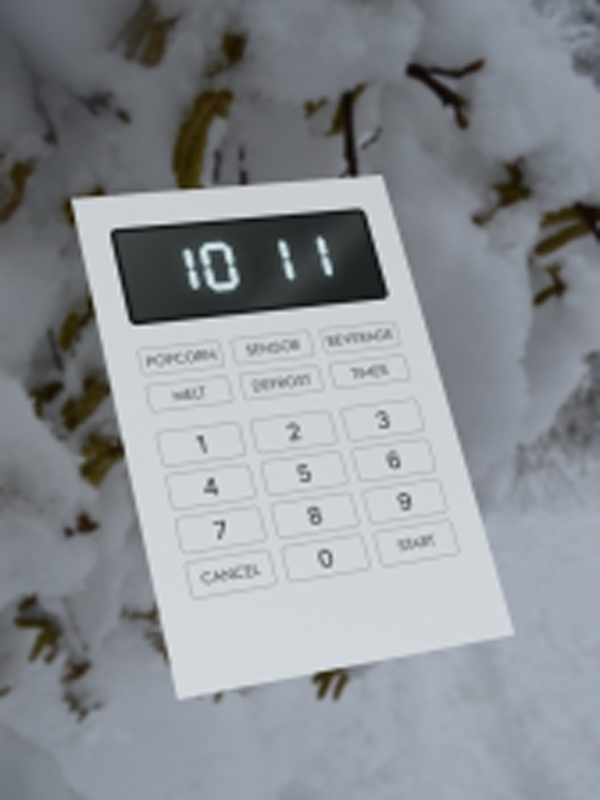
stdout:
{"hour": 10, "minute": 11}
